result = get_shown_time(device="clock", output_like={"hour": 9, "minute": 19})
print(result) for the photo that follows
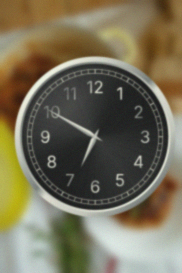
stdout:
{"hour": 6, "minute": 50}
